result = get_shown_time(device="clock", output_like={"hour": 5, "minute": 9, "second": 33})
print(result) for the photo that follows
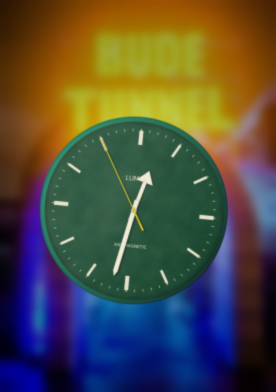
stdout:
{"hour": 12, "minute": 31, "second": 55}
